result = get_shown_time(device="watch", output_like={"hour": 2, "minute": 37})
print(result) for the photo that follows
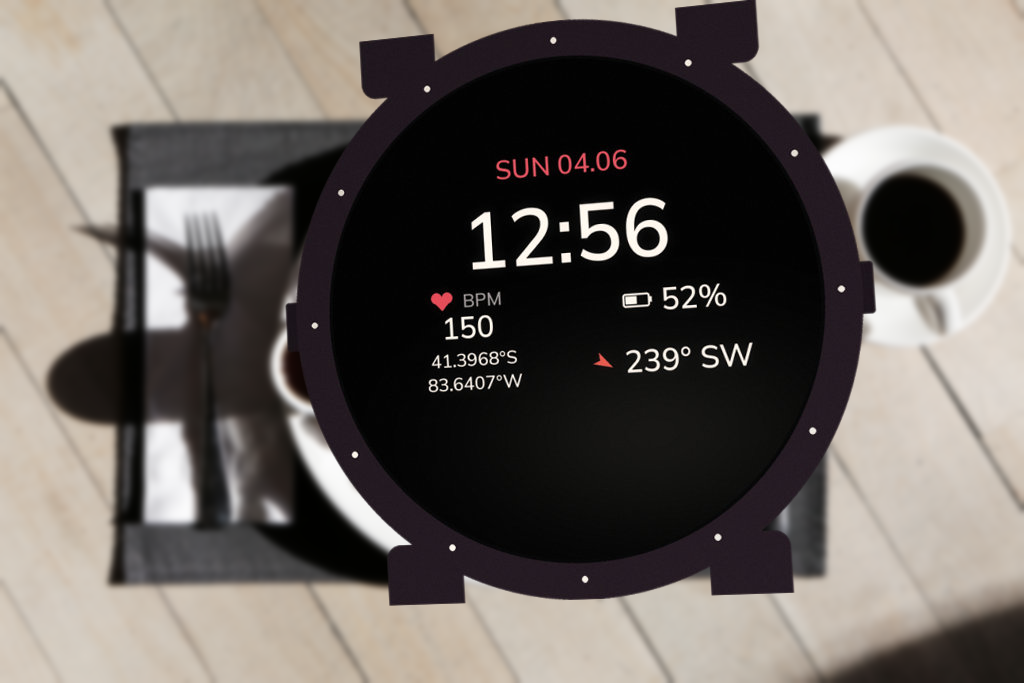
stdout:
{"hour": 12, "minute": 56}
